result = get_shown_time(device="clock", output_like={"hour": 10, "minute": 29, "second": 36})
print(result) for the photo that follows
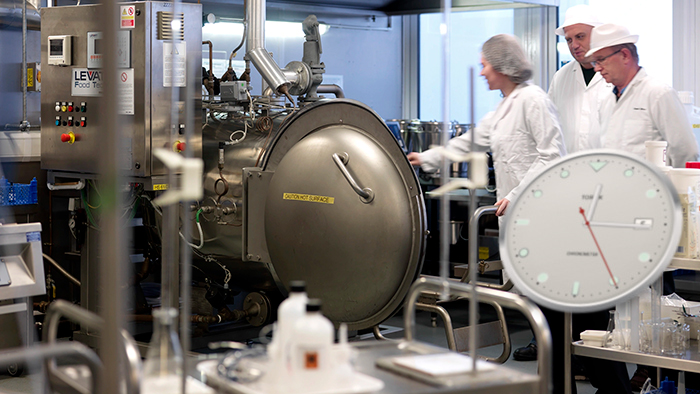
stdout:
{"hour": 12, "minute": 15, "second": 25}
